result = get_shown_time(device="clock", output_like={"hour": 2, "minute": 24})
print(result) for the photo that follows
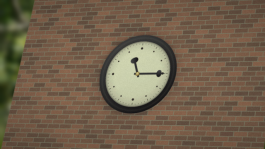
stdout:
{"hour": 11, "minute": 15}
